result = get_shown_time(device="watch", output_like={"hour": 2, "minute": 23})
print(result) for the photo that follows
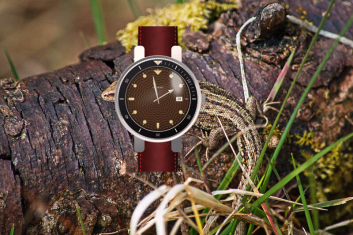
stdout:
{"hour": 1, "minute": 58}
